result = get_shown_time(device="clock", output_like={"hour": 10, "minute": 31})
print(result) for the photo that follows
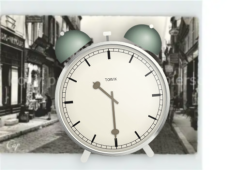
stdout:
{"hour": 10, "minute": 30}
